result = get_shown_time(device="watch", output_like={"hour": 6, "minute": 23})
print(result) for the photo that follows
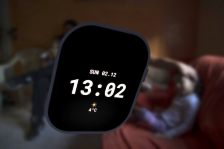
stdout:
{"hour": 13, "minute": 2}
